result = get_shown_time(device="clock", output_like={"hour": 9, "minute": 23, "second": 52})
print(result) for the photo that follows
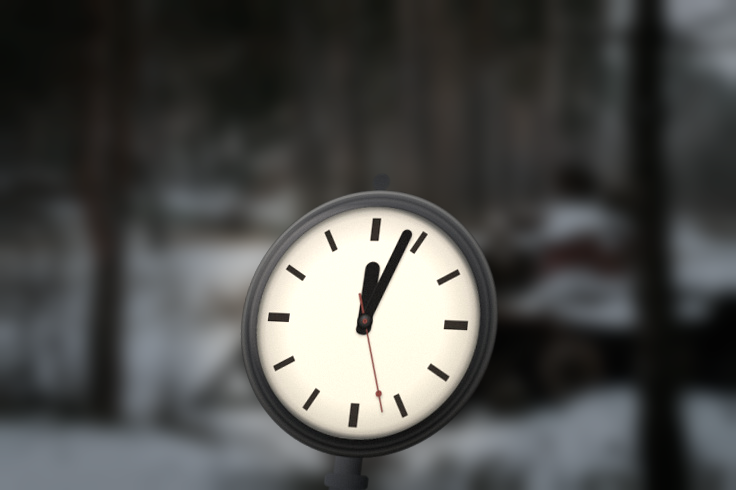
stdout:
{"hour": 12, "minute": 3, "second": 27}
